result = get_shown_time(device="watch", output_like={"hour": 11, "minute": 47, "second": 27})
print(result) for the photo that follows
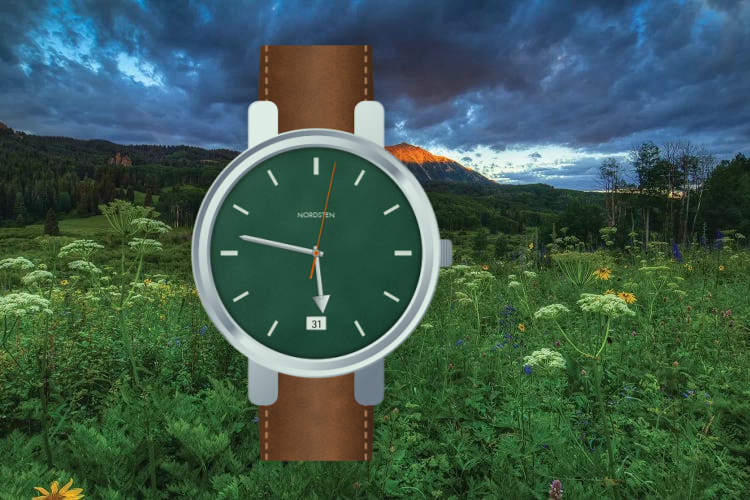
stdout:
{"hour": 5, "minute": 47, "second": 2}
